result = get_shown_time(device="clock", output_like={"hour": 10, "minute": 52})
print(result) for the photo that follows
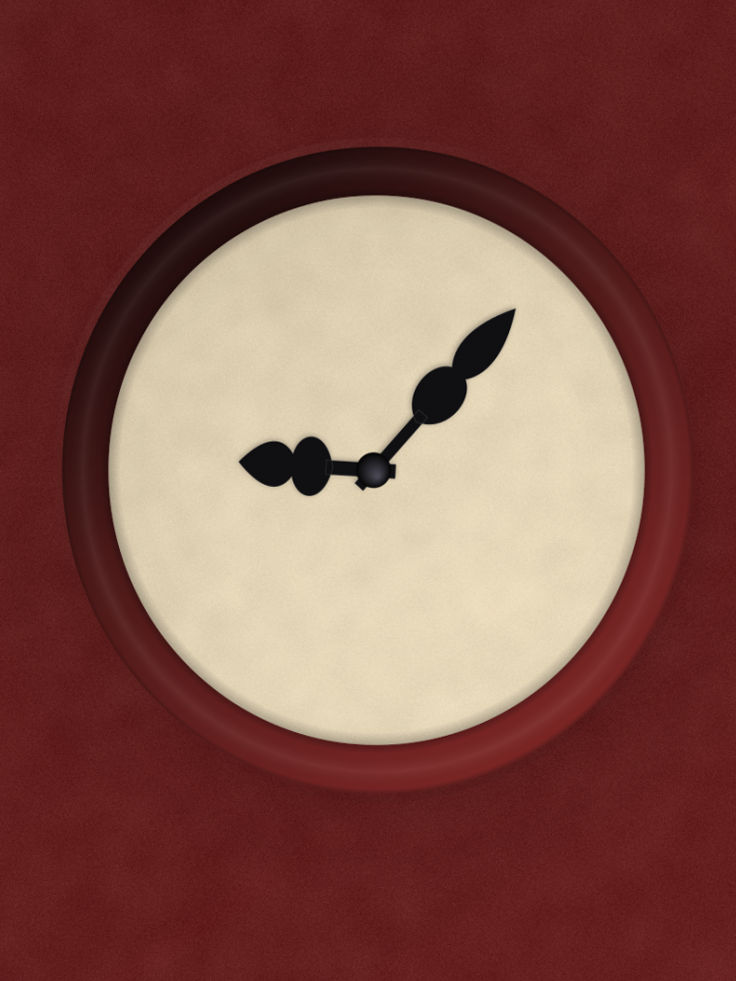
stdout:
{"hour": 9, "minute": 7}
